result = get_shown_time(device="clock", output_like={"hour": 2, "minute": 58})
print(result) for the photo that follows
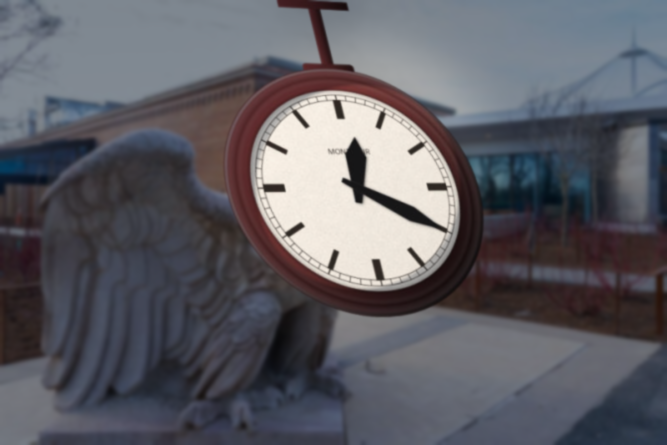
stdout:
{"hour": 12, "minute": 20}
